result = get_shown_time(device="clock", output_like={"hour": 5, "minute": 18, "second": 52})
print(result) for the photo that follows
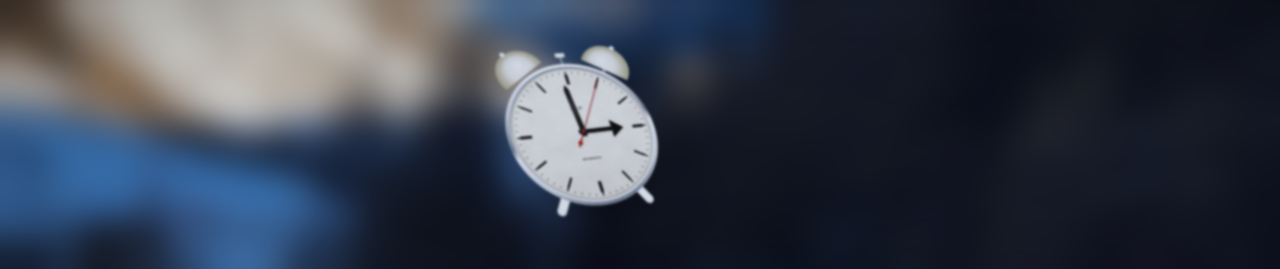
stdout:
{"hour": 2, "minute": 59, "second": 5}
